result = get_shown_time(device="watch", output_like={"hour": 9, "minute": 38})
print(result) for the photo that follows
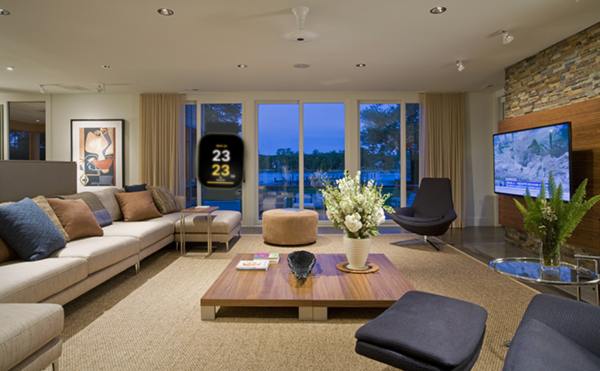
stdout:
{"hour": 23, "minute": 23}
